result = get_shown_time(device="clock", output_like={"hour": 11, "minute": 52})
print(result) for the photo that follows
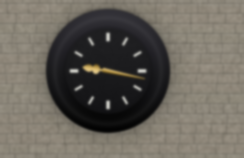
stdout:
{"hour": 9, "minute": 17}
